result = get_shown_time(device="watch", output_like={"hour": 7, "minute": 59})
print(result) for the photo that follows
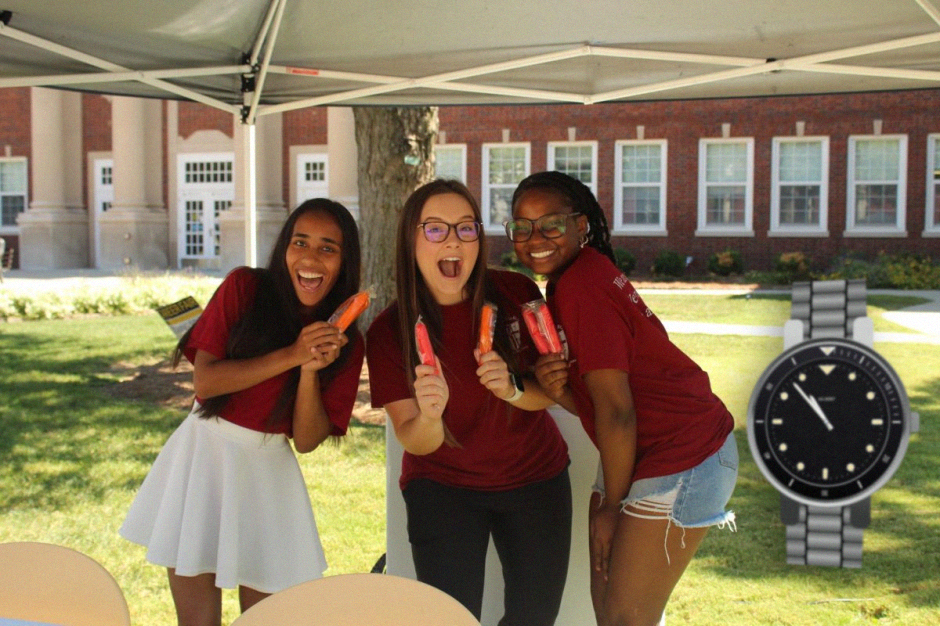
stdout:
{"hour": 10, "minute": 53}
